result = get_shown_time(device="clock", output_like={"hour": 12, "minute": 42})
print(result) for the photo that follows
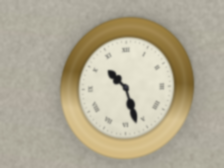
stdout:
{"hour": 10, "minute": 27}
